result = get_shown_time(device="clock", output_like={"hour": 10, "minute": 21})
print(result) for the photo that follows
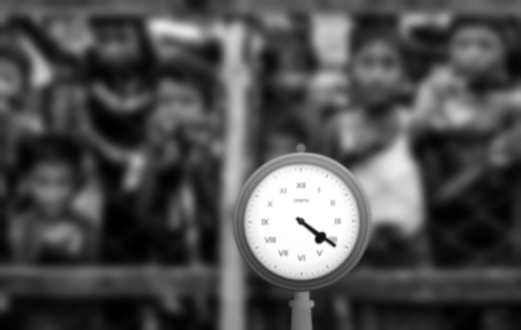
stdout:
{"hour": 4, "minute": 21}
